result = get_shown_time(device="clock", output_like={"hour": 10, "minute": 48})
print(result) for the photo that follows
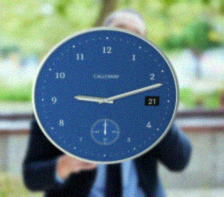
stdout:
{"hour": 9, "minute": 12}
